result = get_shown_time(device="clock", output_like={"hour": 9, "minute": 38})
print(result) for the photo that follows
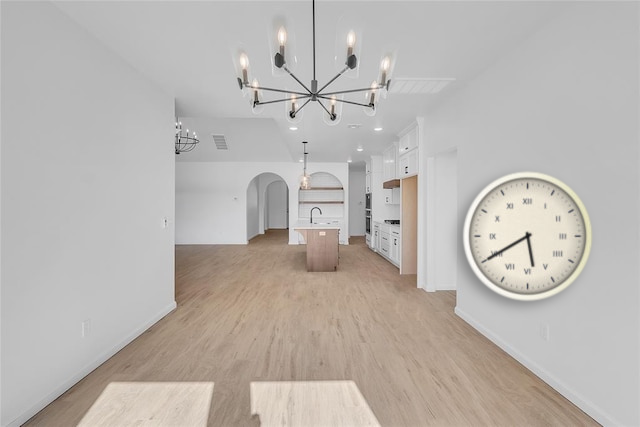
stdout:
{"hour": 5, "minute": 40}
